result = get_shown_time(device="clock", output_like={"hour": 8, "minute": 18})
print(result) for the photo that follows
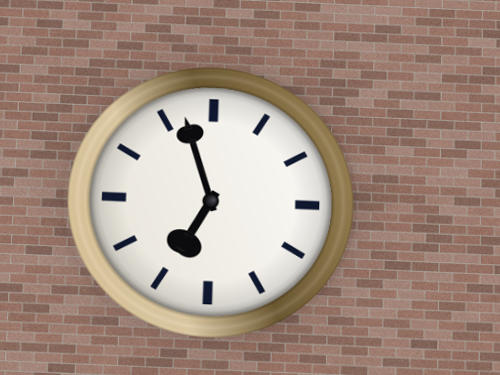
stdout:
{"hour": 6, "minute": 57}
